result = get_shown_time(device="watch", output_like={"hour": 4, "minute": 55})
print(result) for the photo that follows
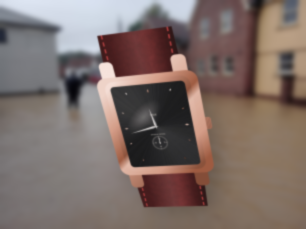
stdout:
{"hour": 11, "minute": 43}
